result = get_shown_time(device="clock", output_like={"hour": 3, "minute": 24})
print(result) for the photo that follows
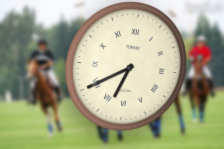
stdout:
{"hour": 6, "minute": 40}
